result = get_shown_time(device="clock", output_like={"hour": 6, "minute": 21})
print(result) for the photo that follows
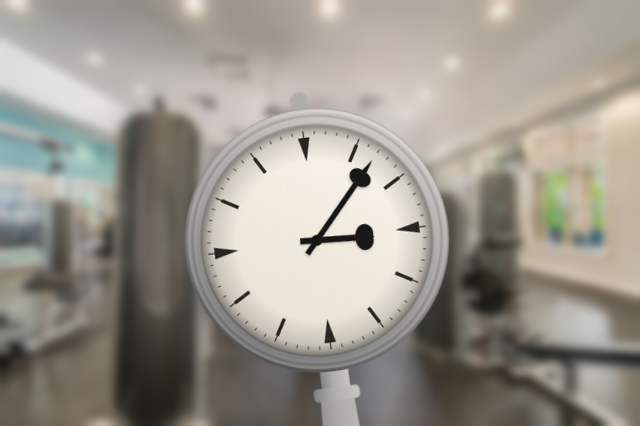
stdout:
{"hour": 3, "minute": 7}
